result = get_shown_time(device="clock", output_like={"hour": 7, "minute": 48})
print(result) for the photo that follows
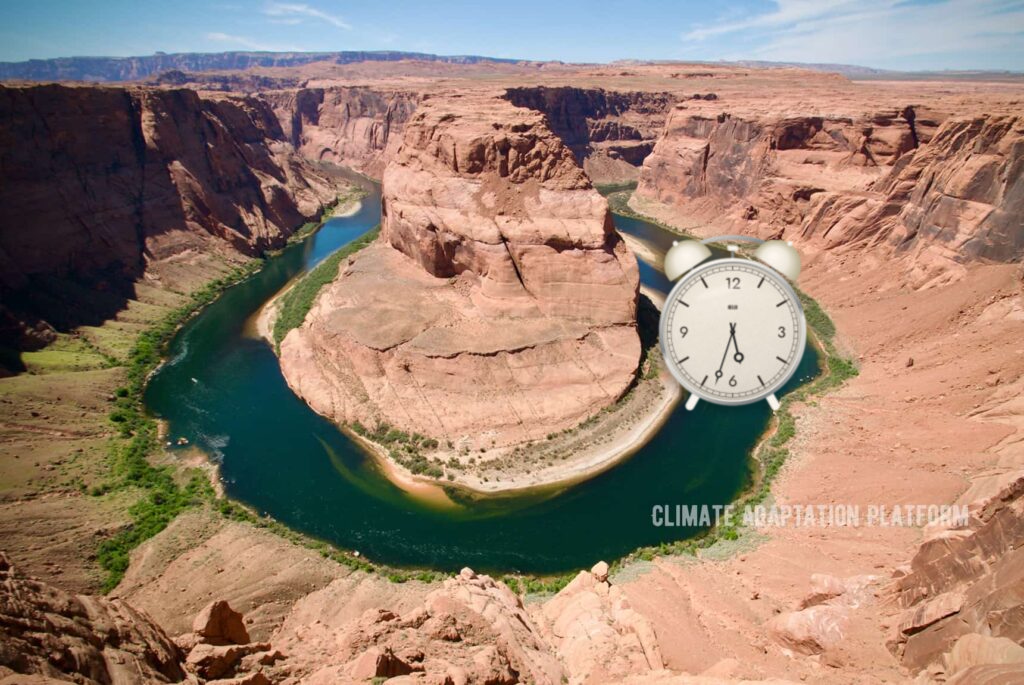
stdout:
{"hour": 5, "minute": 33}
